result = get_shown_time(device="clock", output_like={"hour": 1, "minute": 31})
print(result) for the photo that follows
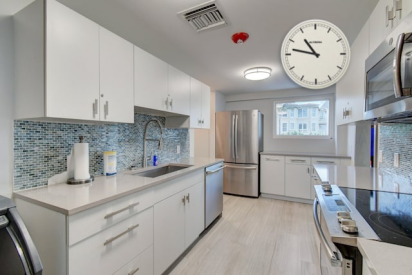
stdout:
{"hour": 10, "minute": 47}
